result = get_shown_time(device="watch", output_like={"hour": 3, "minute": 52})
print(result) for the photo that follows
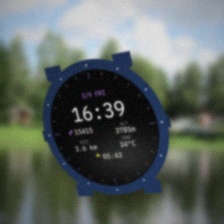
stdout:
{"hour": 16, "minute": 39}
